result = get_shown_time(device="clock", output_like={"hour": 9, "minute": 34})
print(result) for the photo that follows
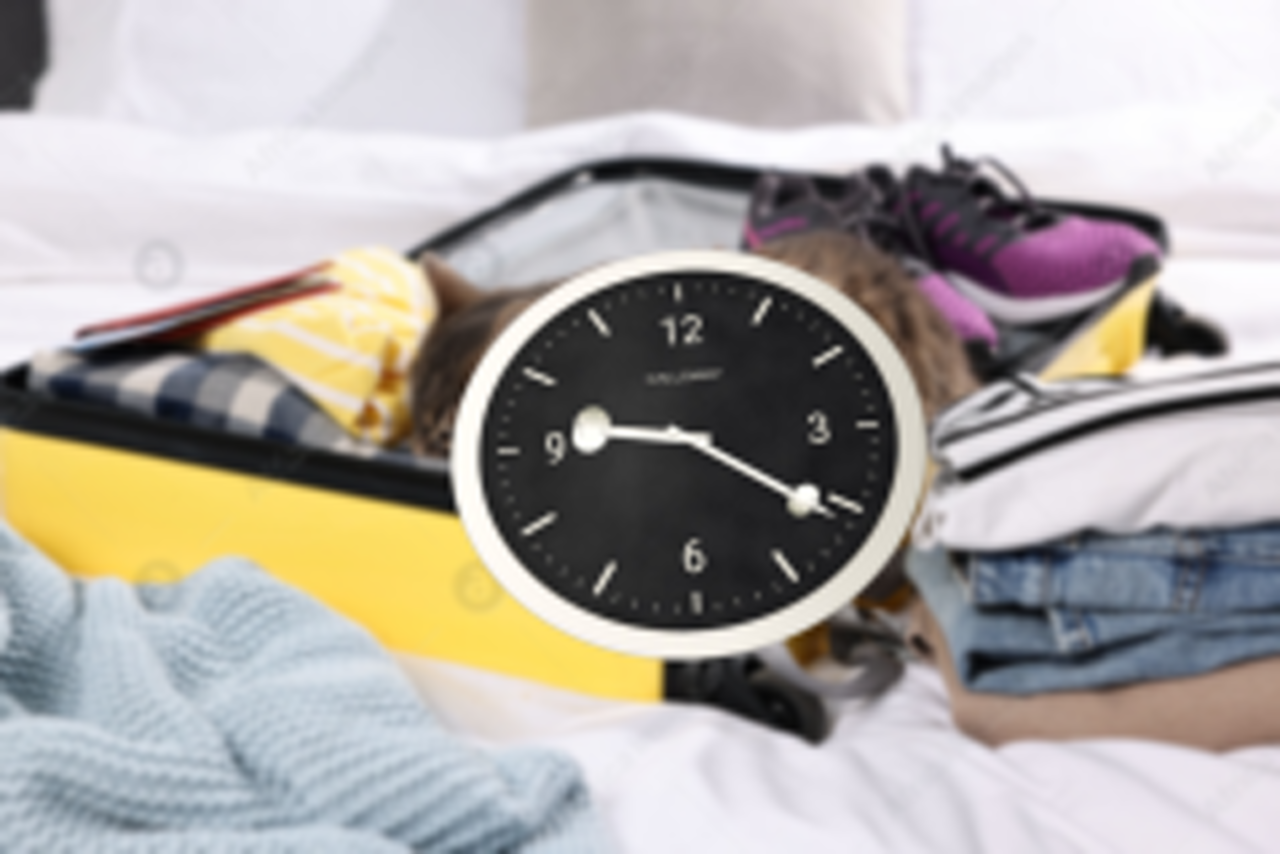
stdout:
{"hour": 9, "minute": 21}
